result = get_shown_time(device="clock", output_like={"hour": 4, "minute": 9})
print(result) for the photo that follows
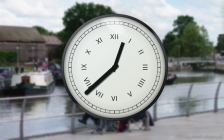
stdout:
{"hour": 12, "minute": 38}
